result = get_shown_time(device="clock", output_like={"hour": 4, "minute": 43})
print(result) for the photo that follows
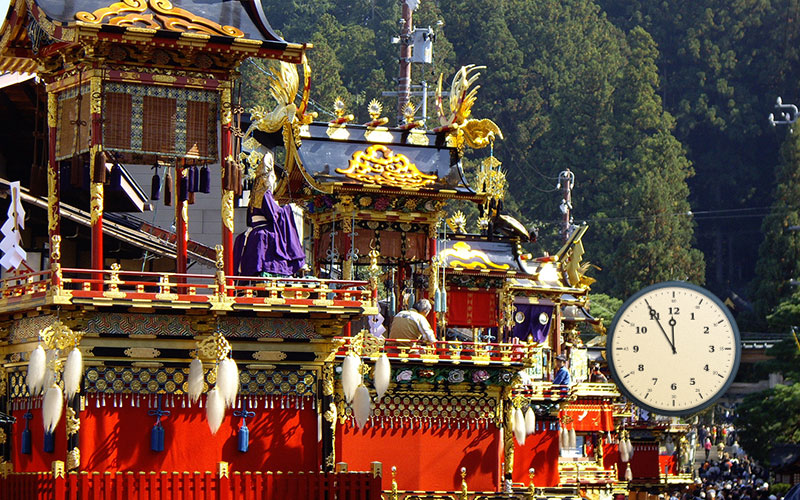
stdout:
{"hour": 11, "minute": 55}
